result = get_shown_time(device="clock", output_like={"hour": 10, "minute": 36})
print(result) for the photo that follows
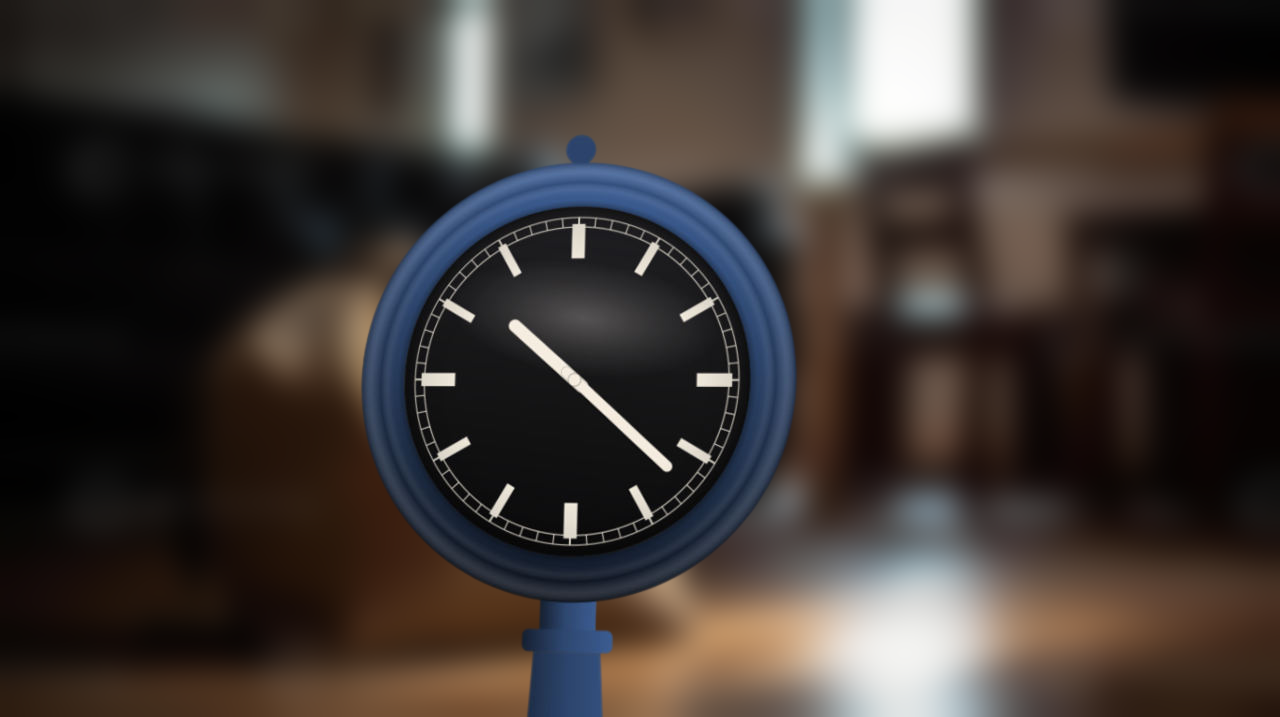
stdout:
{"hour": 10, "minute": 22}
